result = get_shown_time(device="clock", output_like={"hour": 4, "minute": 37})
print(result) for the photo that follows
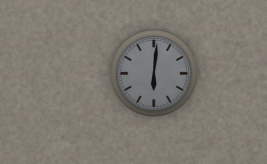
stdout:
{"hour": 6, "minute": 1}
